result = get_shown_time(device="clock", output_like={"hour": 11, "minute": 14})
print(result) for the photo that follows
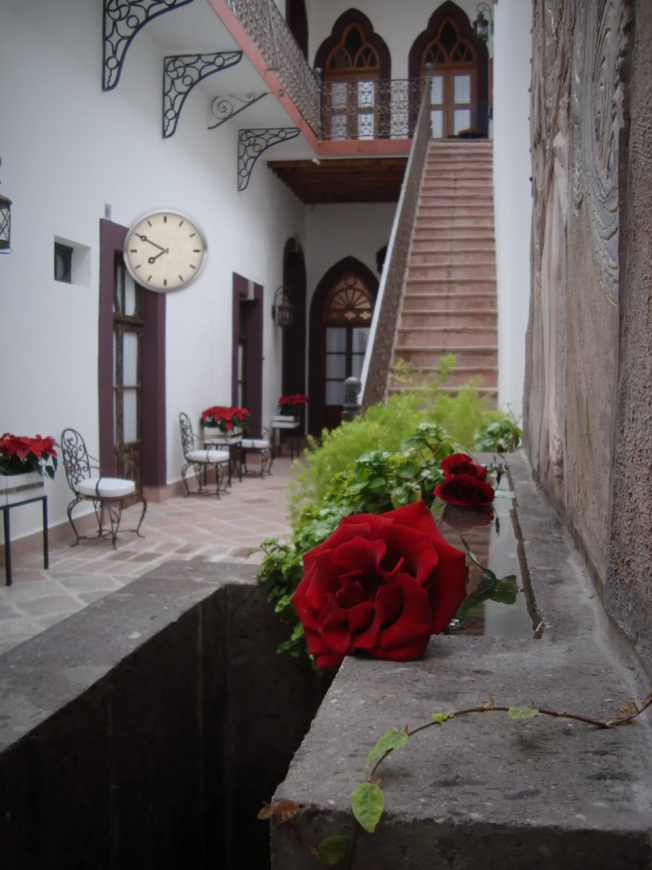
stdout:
{"hour": 7, "minute": 50}
